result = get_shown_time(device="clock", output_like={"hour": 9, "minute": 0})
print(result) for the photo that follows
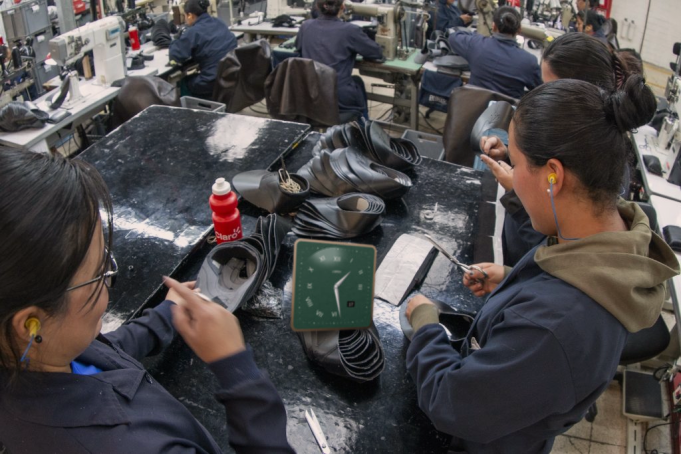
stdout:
{"hour": 1, "minute": 28}
